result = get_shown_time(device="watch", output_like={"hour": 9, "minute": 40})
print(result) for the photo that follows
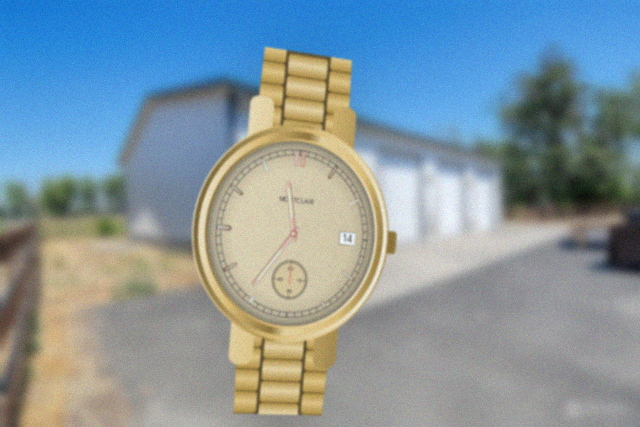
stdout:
{"hour": 11, "minute": 36}
